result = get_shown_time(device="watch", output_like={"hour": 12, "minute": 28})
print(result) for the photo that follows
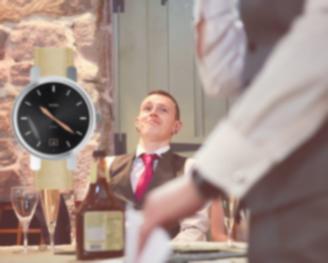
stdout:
{"hour": 10, "minute": 21}
